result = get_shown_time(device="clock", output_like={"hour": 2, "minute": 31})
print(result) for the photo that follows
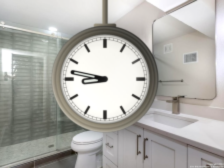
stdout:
{"hour": 8, "minute": 47}
